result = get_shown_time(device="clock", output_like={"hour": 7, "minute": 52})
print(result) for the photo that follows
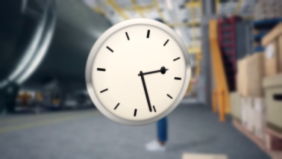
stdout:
{"hour": 2, "minute": 26}
